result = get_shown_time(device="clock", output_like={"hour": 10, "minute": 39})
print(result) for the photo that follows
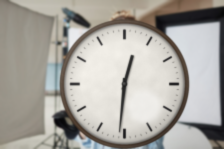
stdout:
{"hour": 12, "minute": 31}
